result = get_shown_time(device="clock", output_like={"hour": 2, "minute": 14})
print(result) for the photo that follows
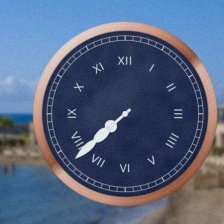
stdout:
{"hour": 7, "minute": 38}
